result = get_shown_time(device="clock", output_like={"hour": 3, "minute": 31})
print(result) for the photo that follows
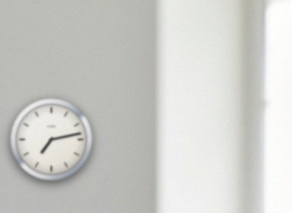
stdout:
{"hour": 7, "minute": 13}
